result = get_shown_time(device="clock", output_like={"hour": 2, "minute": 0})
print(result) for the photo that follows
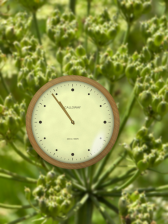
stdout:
{"hour": 10, "minute": 54}
